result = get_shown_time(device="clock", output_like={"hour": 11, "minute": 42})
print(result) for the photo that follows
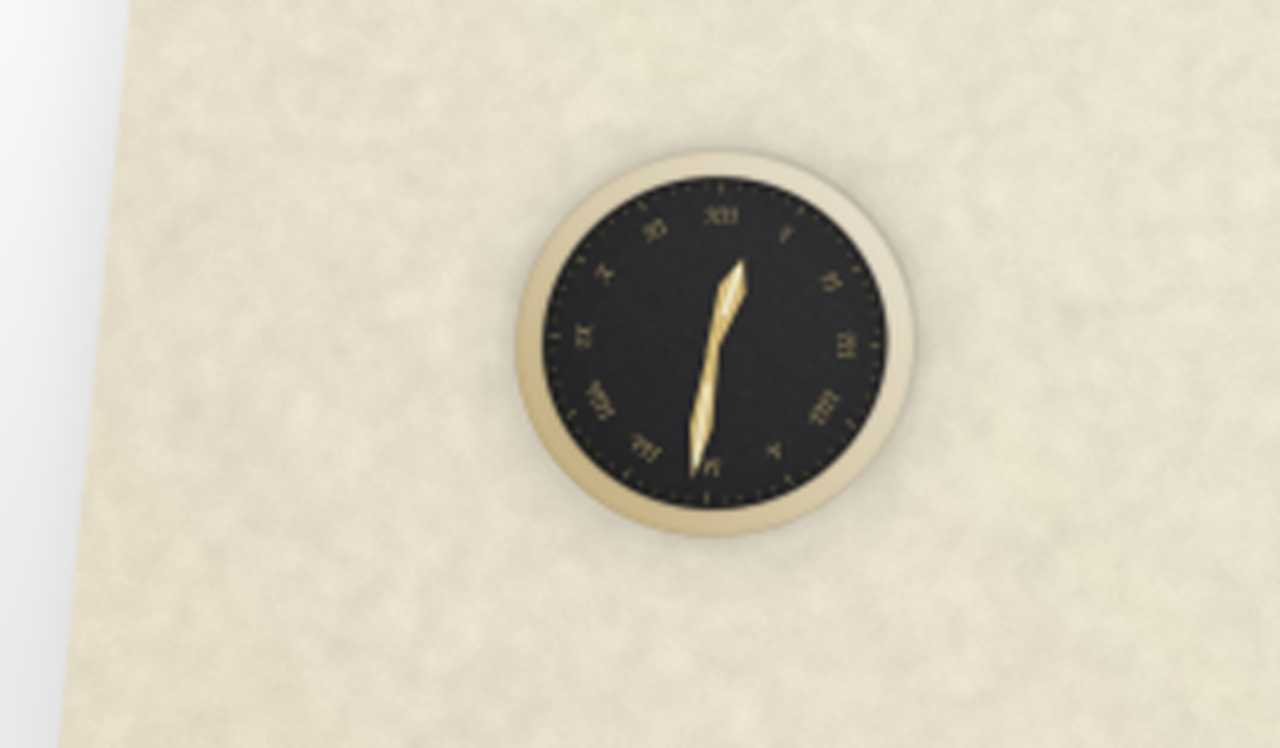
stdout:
{"hour": 12, "minute": 31}
